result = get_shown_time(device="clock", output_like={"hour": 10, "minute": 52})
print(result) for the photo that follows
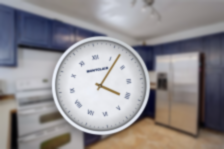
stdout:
{"hour": 4, "minute": 7}
